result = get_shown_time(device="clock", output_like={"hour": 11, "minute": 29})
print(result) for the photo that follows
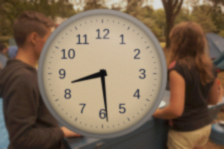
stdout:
{"hour": 8, "minute": 29}
